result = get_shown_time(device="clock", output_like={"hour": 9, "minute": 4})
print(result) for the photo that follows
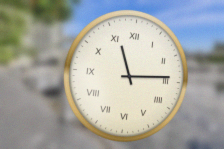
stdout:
{"hour": 11, "minute": 14}
